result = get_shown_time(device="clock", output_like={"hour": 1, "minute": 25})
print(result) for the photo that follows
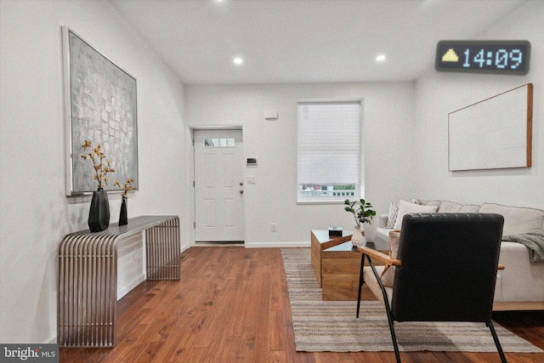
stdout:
{"hour": 14, "minute": 9}
